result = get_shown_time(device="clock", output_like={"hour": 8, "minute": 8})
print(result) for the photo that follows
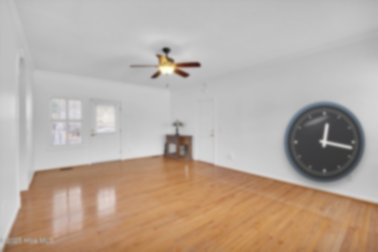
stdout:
{"hour": 12, "minute": 17}
